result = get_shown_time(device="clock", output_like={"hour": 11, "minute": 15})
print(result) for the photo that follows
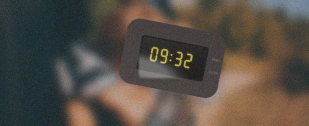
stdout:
{"hour": 9, "minute": 32}
